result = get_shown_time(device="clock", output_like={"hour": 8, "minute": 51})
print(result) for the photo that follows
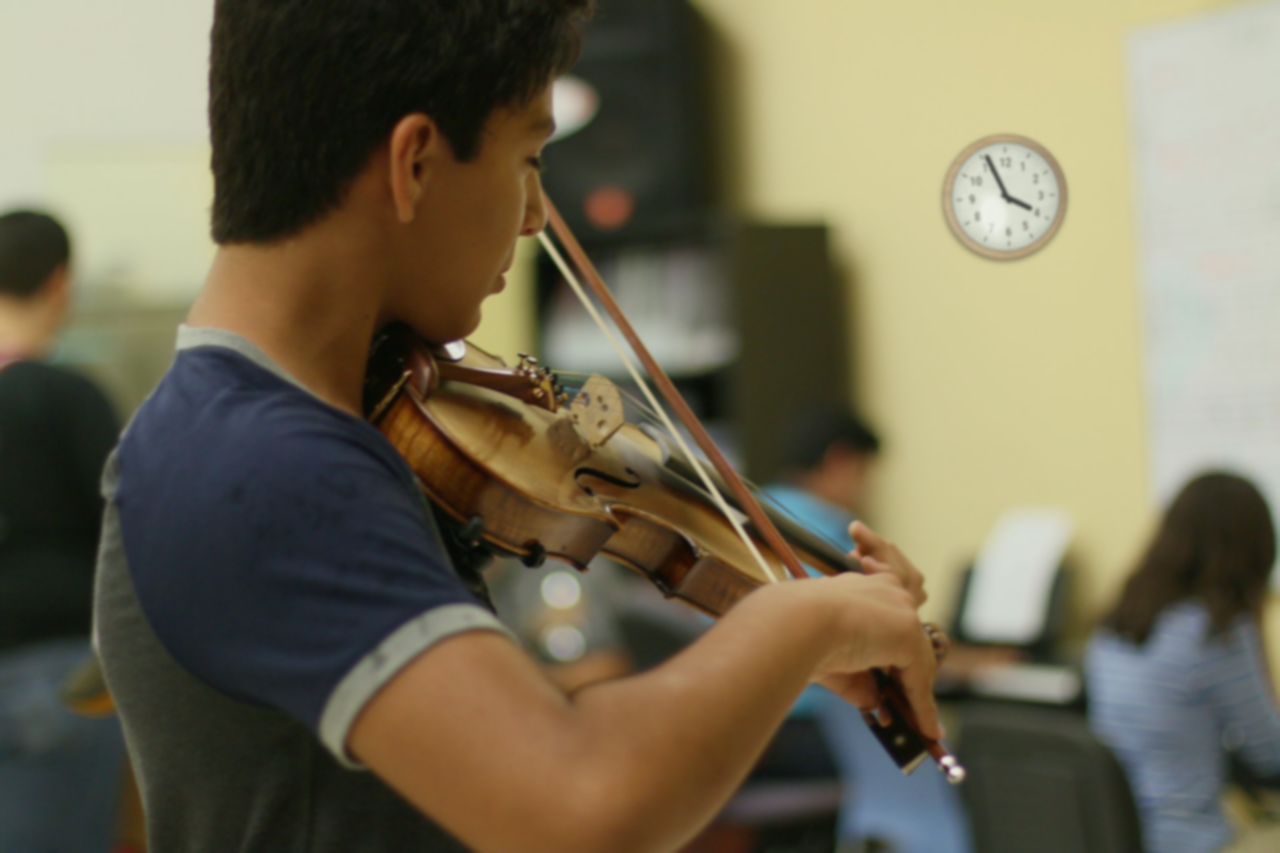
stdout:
{"hour": 3, "minute": 56}
